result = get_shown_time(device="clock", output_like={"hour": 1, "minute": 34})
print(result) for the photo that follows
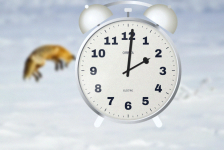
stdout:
{"hour": 2, "minute": 1}
